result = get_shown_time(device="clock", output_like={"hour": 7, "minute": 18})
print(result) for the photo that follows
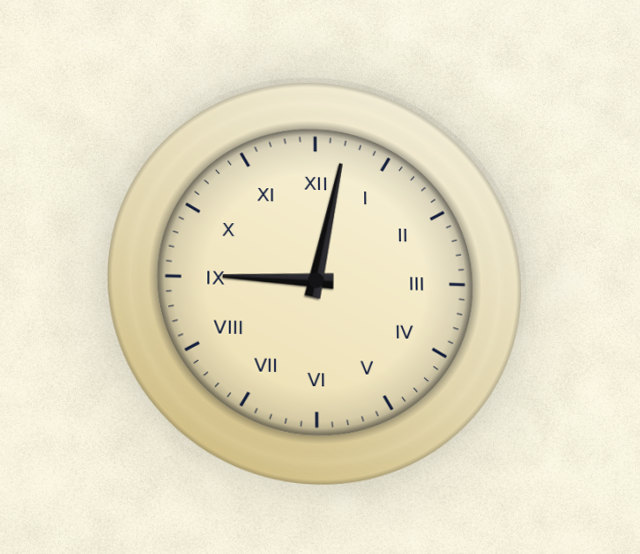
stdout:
{"hour": 9, "minute": 2}
